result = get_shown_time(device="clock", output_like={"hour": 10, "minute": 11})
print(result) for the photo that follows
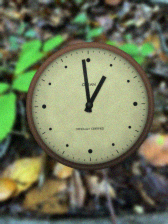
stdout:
{"hour": 12, "minute": 59}
